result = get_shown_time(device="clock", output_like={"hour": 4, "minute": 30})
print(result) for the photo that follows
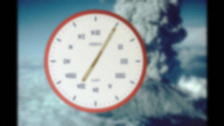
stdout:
{"hour": 7, "minute": 5}
